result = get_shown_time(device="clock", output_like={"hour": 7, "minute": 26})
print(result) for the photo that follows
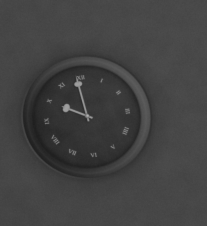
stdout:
{"hour": 9, "minute": 59}
